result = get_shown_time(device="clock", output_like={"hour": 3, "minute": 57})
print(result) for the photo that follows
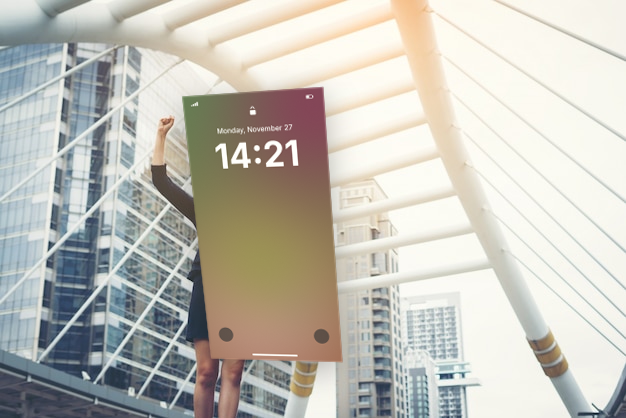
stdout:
{"hour": 14, "minute": 21}
